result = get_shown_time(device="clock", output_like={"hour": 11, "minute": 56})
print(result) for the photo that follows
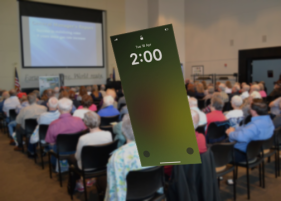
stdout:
{"hour": 2, "minute": 0}
